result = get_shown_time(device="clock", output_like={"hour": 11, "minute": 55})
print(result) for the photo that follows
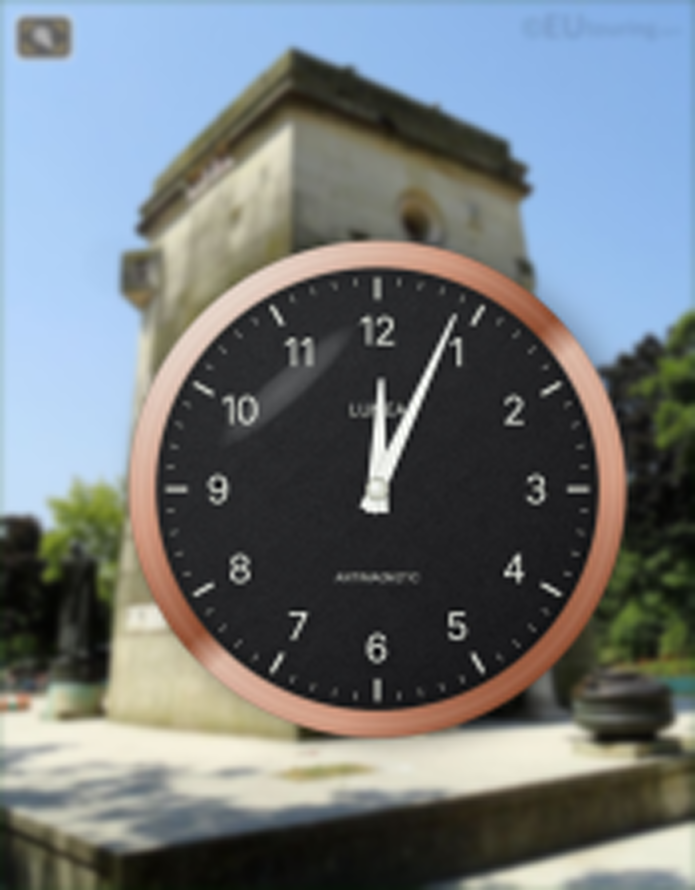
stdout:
{"hour": 12, "minute": 4}
